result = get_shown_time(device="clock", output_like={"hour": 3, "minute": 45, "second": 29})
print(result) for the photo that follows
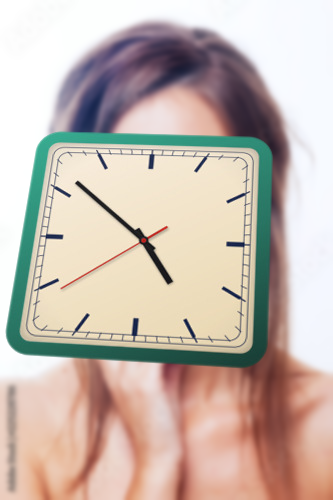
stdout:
{"hour": 4, "minute": 51, "second": 39}
